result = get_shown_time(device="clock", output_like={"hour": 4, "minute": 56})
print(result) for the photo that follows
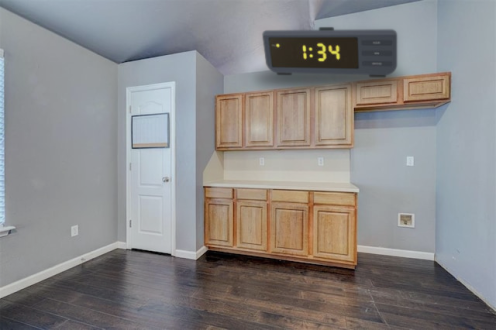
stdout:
{"hour": 1, "minute": 34}
